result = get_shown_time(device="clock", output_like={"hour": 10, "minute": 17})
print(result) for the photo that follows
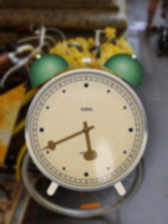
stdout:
{"hour": 5, "minute": 41}
